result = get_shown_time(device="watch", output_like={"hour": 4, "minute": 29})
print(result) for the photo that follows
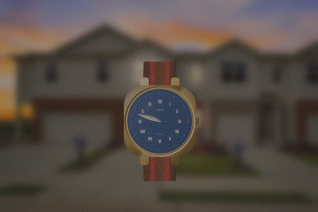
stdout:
{"hour": 9, "minute": 48}
